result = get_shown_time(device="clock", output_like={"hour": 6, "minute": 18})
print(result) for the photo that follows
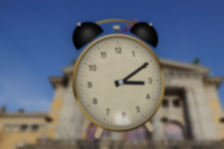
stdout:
{"hour": 3, "minute": 10}
